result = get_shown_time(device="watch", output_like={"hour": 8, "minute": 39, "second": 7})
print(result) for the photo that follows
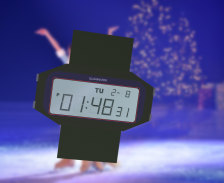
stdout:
{"hour": 1, "minute": 48, "second": 31}
